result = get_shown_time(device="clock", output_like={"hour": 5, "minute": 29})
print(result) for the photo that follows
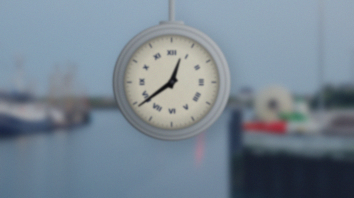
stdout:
{"hour": 12, "minute": 39}
